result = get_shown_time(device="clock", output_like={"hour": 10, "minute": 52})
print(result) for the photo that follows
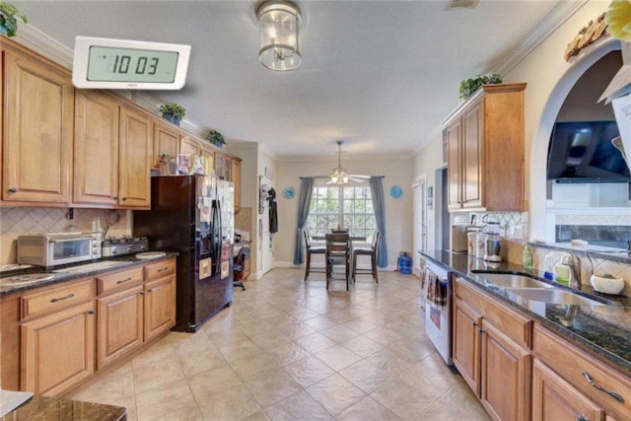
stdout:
{"hour": 10, "minute": 3}
